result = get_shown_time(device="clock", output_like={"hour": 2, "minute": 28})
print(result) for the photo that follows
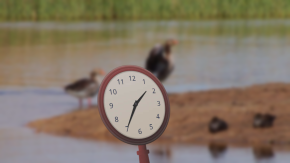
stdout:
{"hour": 1, "minute": 35}
